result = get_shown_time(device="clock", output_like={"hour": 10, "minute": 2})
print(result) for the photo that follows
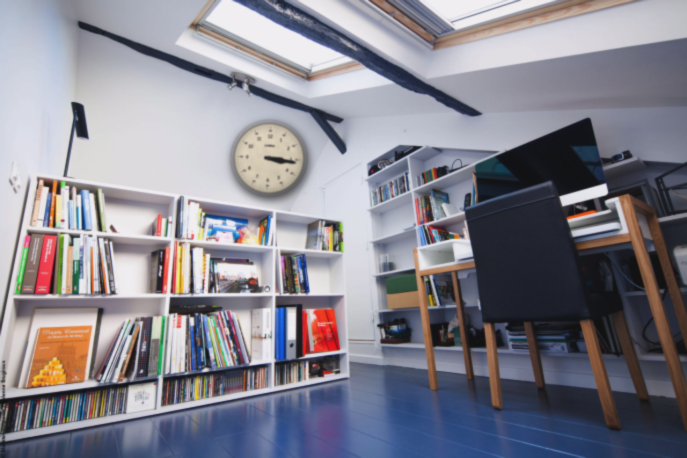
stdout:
{"hour": 3, "minute": 16}
